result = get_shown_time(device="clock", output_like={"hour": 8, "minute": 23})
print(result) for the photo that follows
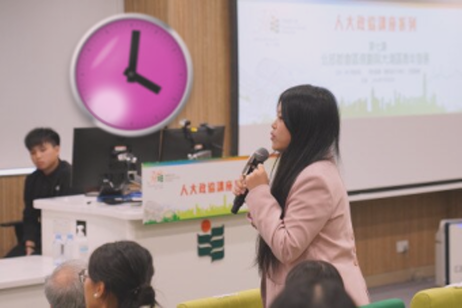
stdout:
{"hour": 4, "minute": 1}
